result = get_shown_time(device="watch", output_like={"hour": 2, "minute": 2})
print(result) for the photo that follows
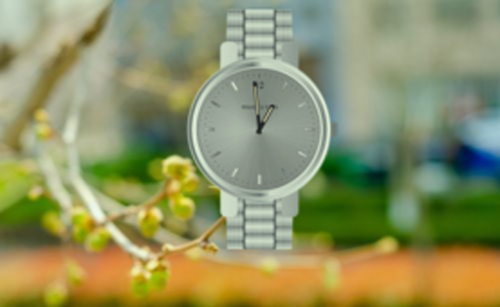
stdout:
{"hour": 12, "minute": 59}
